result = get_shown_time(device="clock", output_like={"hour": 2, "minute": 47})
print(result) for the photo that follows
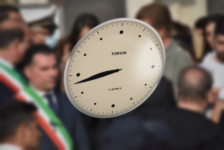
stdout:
{"hour": 8, "minute": 43}
